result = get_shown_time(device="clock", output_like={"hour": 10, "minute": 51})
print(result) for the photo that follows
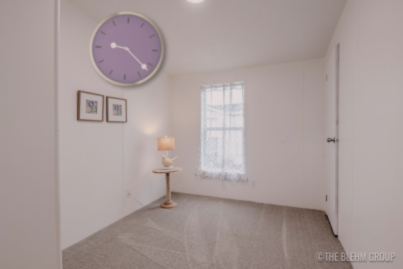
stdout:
{"hour": 9, "minute": 22}
